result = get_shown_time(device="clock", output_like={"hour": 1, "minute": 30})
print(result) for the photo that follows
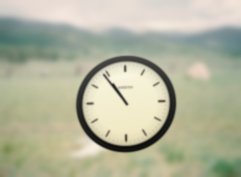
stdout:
{"hour": 10, "minute": 54}
